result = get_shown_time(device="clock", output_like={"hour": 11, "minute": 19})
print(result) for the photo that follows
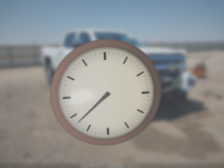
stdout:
{"hour": 7, "minute": 38}
